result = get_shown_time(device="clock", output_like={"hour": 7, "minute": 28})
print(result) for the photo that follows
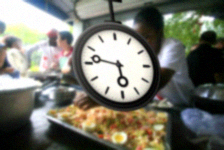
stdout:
{"hour": 5, "minute": 47}
